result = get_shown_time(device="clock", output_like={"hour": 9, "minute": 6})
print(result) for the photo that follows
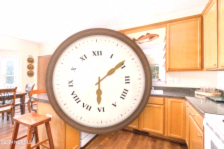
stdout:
{"hour": 6, "minute": 9}
